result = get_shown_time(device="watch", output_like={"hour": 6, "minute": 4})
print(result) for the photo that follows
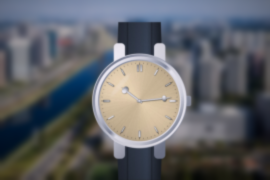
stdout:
{"hour": 10, "minute": 14}
